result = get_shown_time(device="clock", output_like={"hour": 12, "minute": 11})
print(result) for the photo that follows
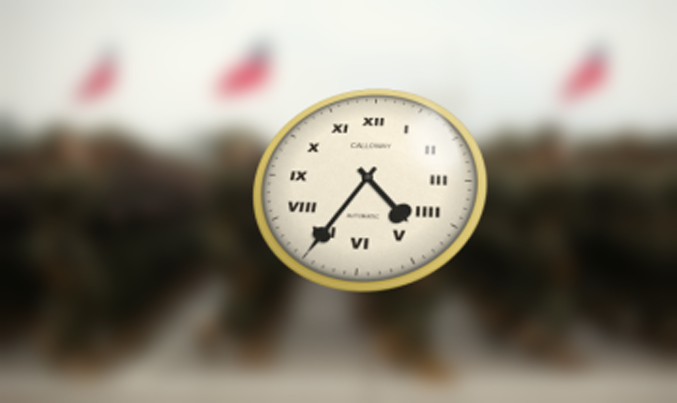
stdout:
{"hour": 4, "minute": 35}
